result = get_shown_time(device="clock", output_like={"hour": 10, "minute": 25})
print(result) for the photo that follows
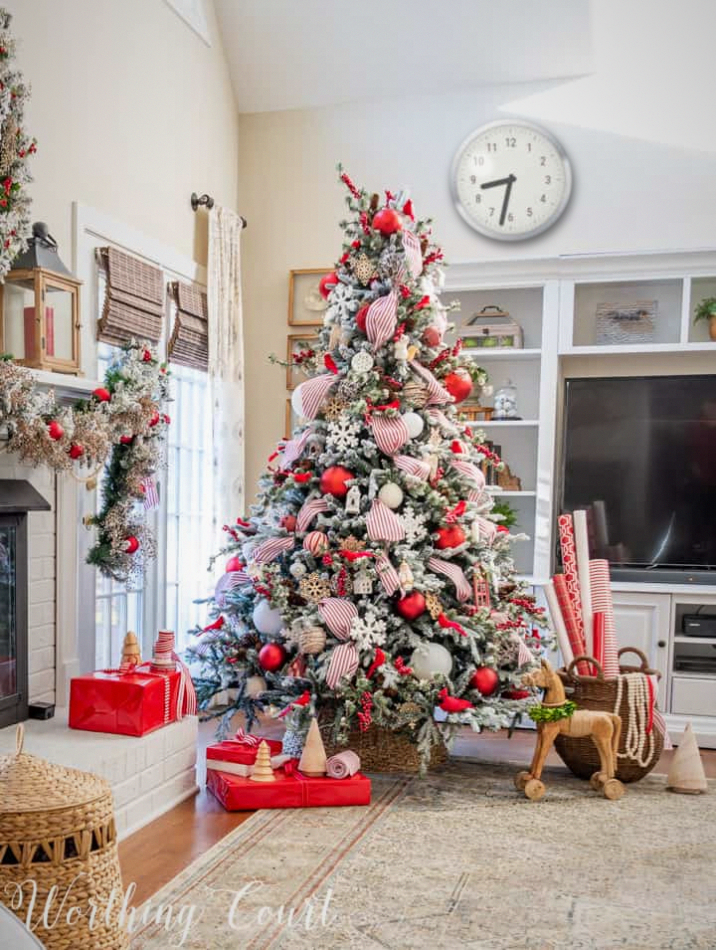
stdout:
{"hour": 8, "minute": 32}
